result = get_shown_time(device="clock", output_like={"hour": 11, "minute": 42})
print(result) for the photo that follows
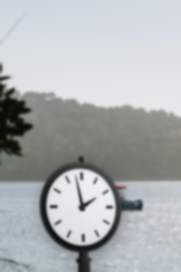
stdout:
{"hour": 1, "minute": 58}
